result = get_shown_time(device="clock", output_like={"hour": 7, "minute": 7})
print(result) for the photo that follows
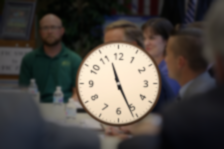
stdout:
{"hour": 11, "minute": 26}
